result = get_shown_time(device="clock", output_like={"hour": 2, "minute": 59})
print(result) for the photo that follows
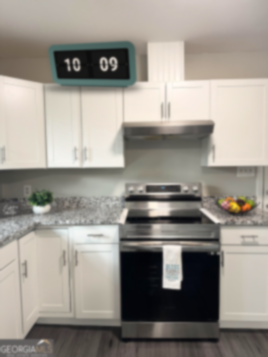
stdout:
{"hour": 10, "minute": 9}
